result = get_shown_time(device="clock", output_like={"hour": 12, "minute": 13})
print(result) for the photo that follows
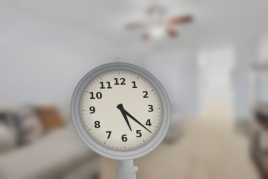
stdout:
{"hour": 5, "minute": 22}
